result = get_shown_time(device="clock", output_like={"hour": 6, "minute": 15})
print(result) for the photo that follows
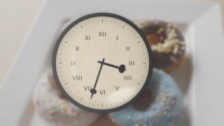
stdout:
{"hour": 3, "minute": 33}
